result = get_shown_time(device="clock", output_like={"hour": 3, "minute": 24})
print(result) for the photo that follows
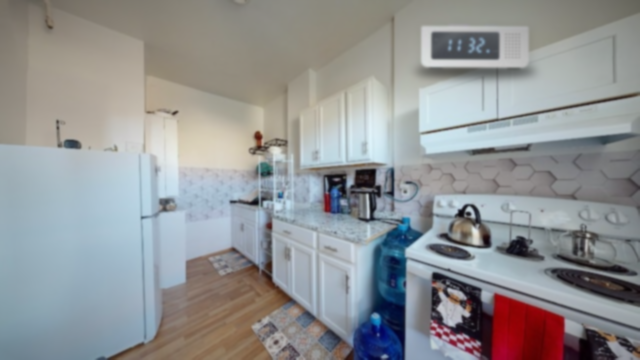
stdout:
{"hour": 11, "minute": 32}
